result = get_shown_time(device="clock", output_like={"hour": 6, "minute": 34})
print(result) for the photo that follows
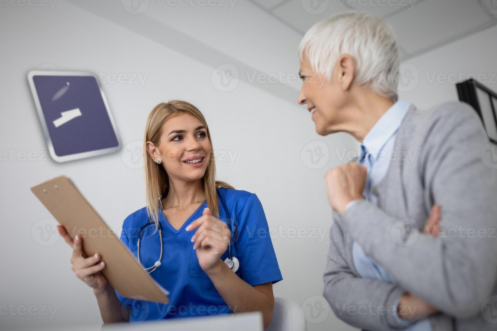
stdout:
{"hour": 8, "minute": 42}
